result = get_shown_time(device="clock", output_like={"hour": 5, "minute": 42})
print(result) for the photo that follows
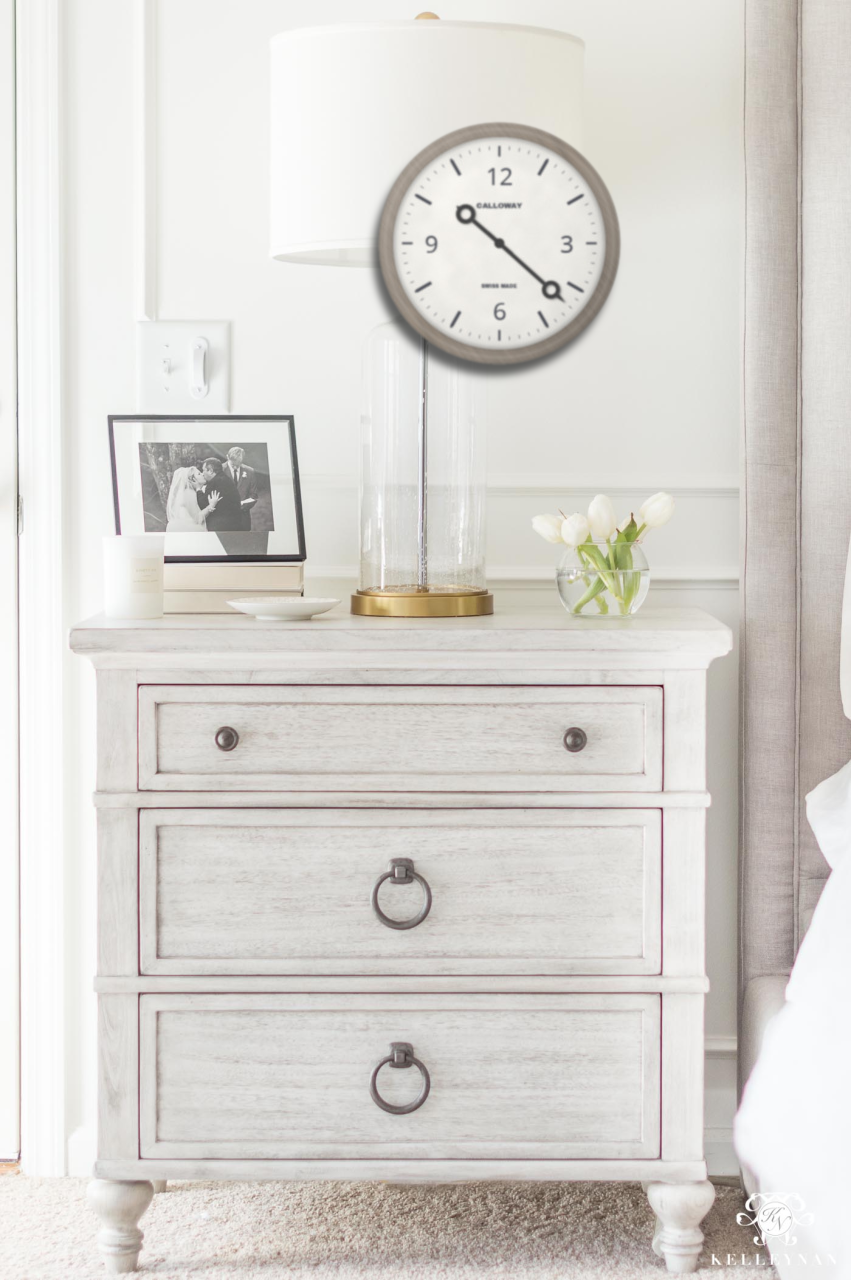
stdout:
{"hour": 10, "minute": 22}
